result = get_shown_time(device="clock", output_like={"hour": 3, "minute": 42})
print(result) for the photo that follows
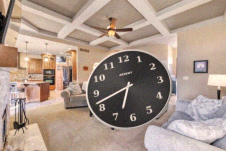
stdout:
{"hour": 6, "minute": 42}
